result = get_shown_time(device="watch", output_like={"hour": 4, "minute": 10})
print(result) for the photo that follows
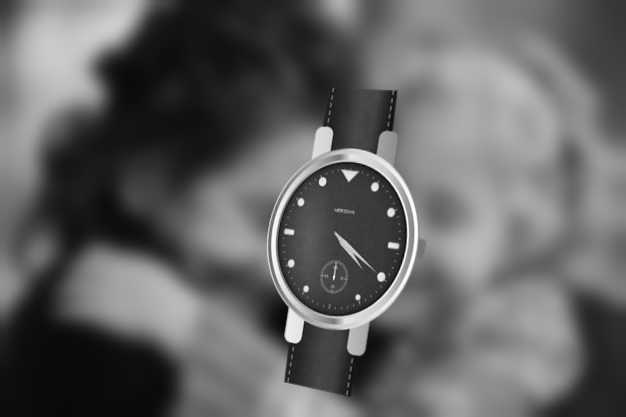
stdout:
{"hour": 4, "minute": 20}
